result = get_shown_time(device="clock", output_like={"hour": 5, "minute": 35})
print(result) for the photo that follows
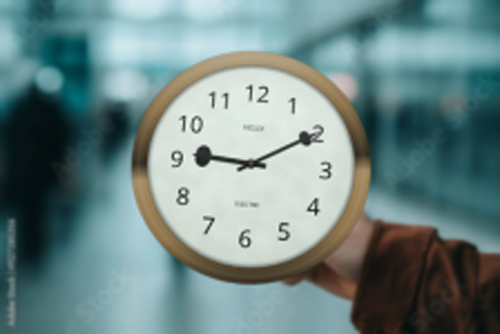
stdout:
{"hour": 9, "minute": 10}
